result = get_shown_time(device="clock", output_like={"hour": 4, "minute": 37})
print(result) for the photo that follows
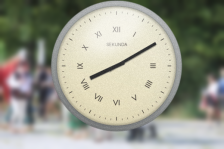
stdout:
{"hour": 8, "minute": 10}
